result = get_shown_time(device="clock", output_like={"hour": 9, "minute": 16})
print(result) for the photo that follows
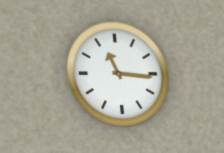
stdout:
{"hour": 11, "minute": 16}
